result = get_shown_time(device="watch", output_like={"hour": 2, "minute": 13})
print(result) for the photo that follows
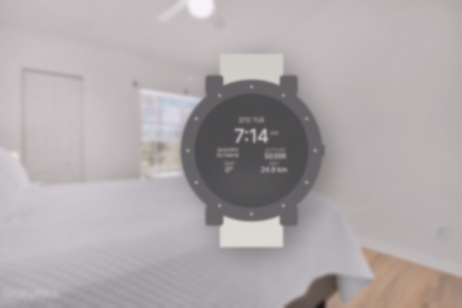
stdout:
{"hour": 7, "minute": 14}
